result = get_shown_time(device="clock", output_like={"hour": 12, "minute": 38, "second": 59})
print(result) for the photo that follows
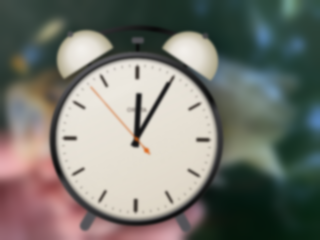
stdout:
{"hour": 12, "minute": 4, "second": 53}
